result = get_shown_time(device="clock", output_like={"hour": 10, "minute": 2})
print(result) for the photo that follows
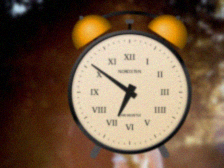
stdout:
{"hour": 6, "minute": 51}
